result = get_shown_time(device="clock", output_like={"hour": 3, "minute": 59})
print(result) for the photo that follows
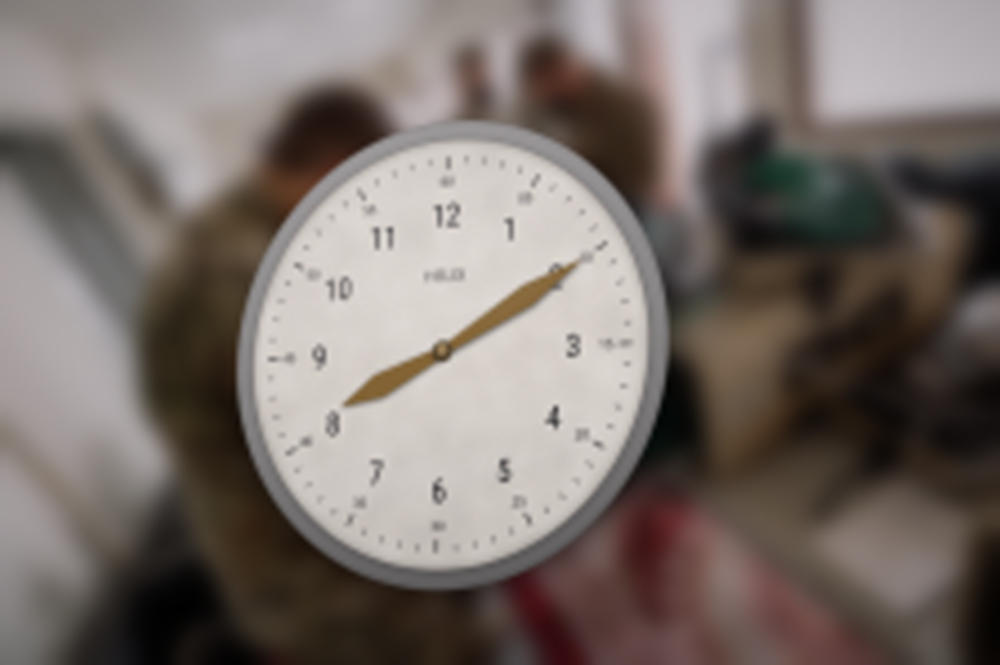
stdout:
{"hour": 8, "minute": 10}
